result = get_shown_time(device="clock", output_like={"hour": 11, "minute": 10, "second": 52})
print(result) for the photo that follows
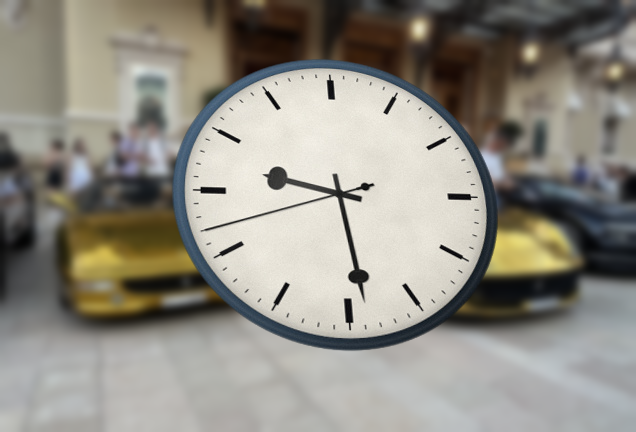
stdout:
{"hour": 9, "minute": 28, "second": 42}
